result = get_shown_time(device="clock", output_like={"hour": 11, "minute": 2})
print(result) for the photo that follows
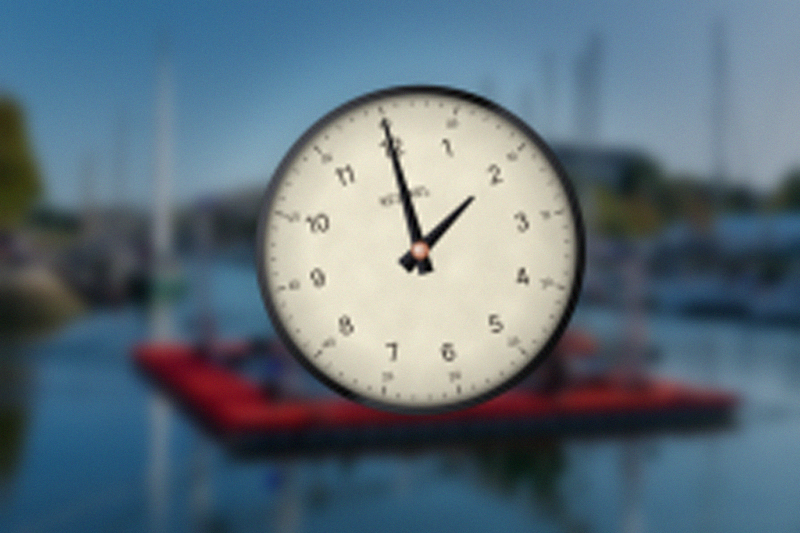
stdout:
{"hour": 2, "minute": 0}
